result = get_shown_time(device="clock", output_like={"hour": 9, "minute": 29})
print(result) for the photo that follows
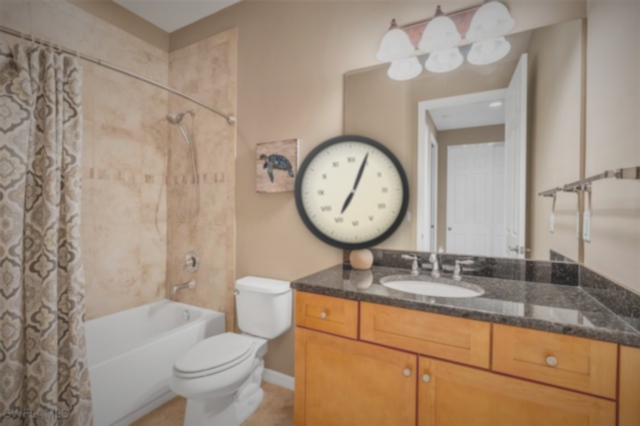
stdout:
{"hour": 7, "minute": 4}
